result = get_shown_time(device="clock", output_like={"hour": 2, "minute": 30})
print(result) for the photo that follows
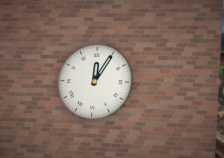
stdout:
{"hour": 12, "minute": 5}
